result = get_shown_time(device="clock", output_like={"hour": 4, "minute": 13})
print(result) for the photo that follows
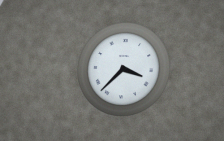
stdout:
{"hour": 3, "minute": 37}
